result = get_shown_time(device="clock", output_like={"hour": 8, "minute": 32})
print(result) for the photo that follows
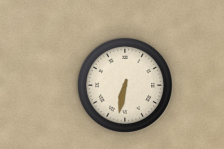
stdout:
{"hour": 6, "minute": 32}
